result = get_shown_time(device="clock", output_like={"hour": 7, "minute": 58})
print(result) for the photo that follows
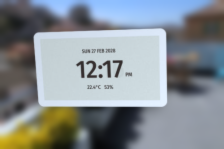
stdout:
{"hour": 12, "minute": 17}
